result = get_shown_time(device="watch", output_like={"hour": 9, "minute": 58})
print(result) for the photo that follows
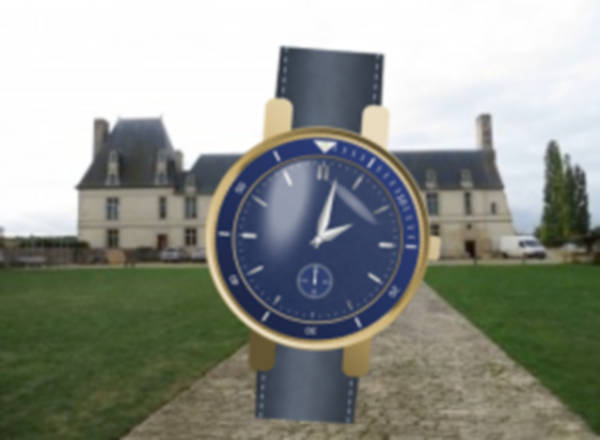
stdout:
{"hour": 2, "minute": 2}
